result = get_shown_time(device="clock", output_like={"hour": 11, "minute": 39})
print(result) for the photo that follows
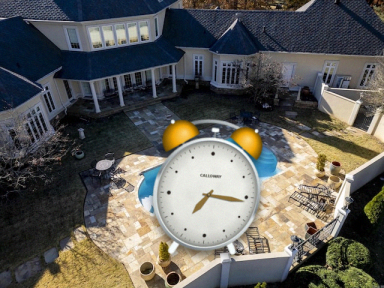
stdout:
{"hour": 7, "minute": 16}
